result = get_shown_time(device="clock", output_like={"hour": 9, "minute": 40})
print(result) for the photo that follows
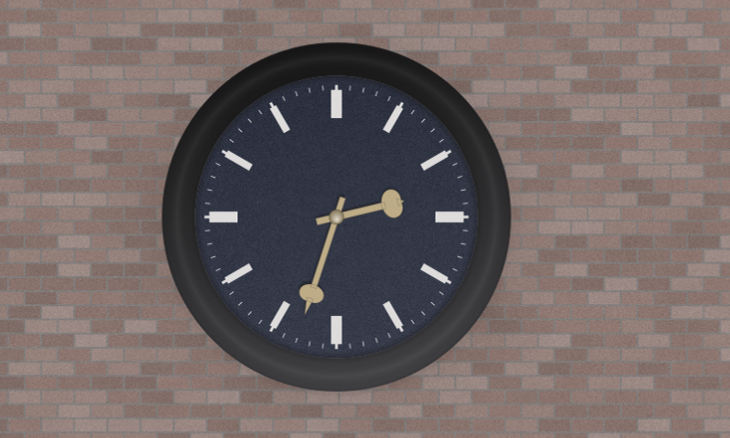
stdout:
{"hour": 2, "minute": 33}
